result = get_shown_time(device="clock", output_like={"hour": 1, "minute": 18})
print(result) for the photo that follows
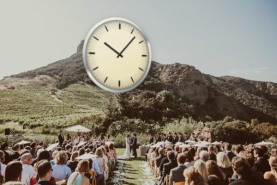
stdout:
{"hour": 10, "minute": 7}
